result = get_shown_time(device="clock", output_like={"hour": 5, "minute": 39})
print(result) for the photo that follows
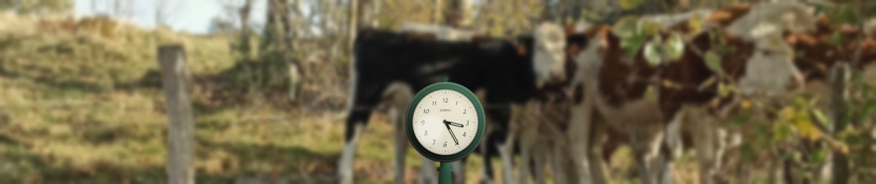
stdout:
{"hour": 3, "minute": 25}
